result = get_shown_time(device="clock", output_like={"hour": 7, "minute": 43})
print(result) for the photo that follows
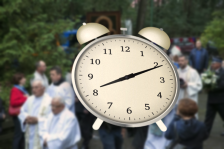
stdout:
{"hour": 8, "minute": 11}
